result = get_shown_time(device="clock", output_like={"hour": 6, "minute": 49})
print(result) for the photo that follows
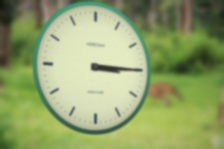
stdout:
{"hour": 3, "minute": 15}
